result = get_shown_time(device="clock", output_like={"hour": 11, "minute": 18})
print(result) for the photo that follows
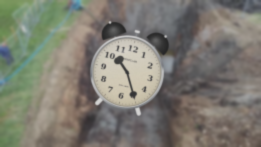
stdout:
{"hour": 10, "minute": 25}
